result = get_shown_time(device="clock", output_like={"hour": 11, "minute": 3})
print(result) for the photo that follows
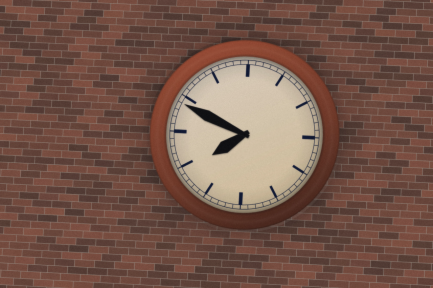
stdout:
{"hour": 7, "minute": 49}
